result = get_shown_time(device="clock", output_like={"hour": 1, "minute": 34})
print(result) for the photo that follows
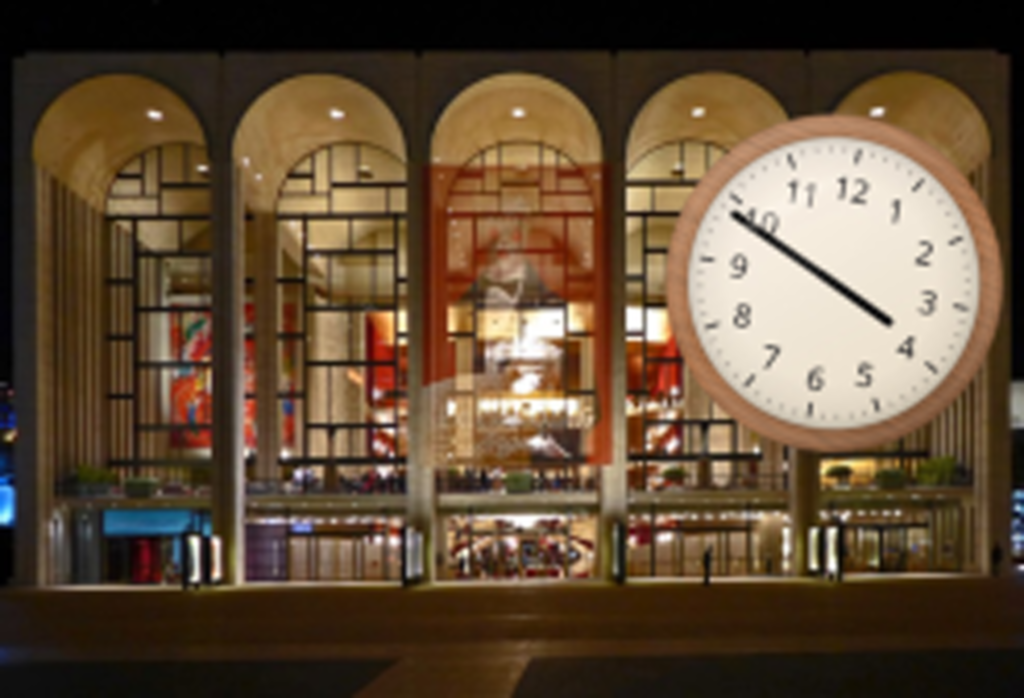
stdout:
{"hour": 3, "minute": 49}
